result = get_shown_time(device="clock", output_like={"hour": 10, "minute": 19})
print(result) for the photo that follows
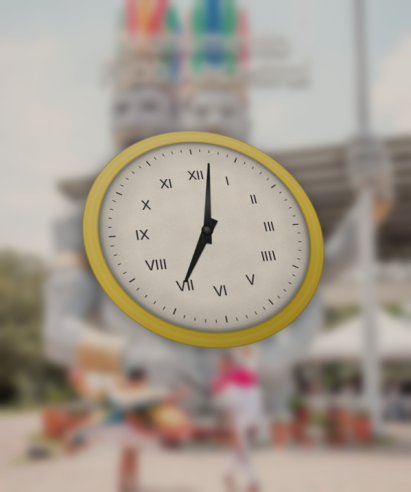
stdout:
{"hour": 7, "minute": 2}
